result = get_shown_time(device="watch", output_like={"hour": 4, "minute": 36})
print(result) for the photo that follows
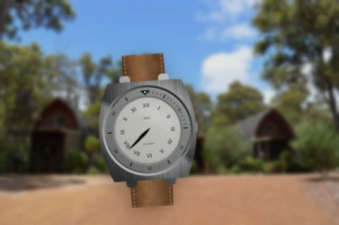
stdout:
{"hour": 7, "minute": 38}
